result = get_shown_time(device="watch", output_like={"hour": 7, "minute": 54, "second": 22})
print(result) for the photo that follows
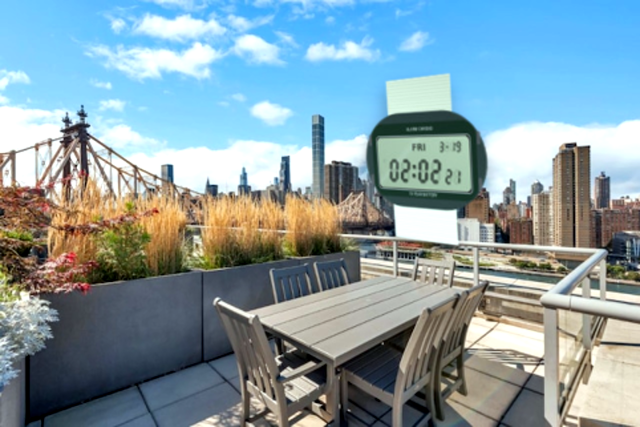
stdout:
{"hour": 2, "minute": 2, "second": 21}
